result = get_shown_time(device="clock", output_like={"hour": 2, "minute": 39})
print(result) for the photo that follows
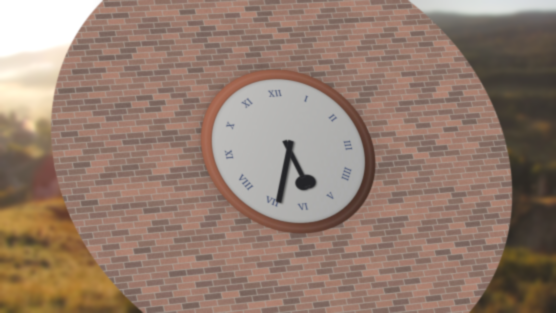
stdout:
{"hour": 5, "minute": 34}
